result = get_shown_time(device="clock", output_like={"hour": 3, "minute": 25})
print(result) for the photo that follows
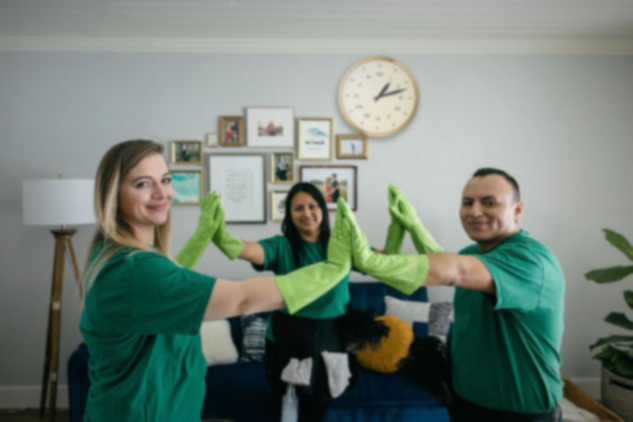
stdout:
{"hour": 1, "minute": 12}
